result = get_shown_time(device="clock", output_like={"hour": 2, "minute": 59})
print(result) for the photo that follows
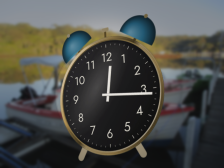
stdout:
{"hour": 12, "minute": 16}
